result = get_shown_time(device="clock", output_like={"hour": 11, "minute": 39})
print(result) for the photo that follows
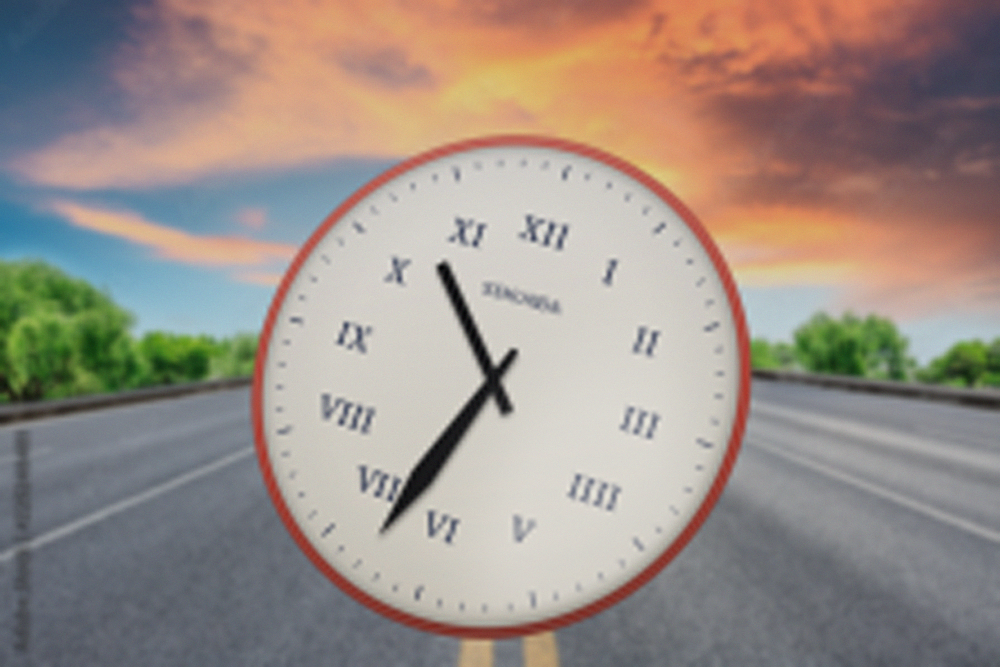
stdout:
{"hour": 10, "minute": 33}
